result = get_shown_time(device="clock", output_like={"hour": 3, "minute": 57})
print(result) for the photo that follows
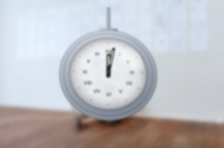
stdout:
{"hour": 12, "minute": 2}
